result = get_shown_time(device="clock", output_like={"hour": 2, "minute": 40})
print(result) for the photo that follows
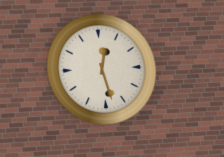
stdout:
{"hour": 12, "minute": 28}
